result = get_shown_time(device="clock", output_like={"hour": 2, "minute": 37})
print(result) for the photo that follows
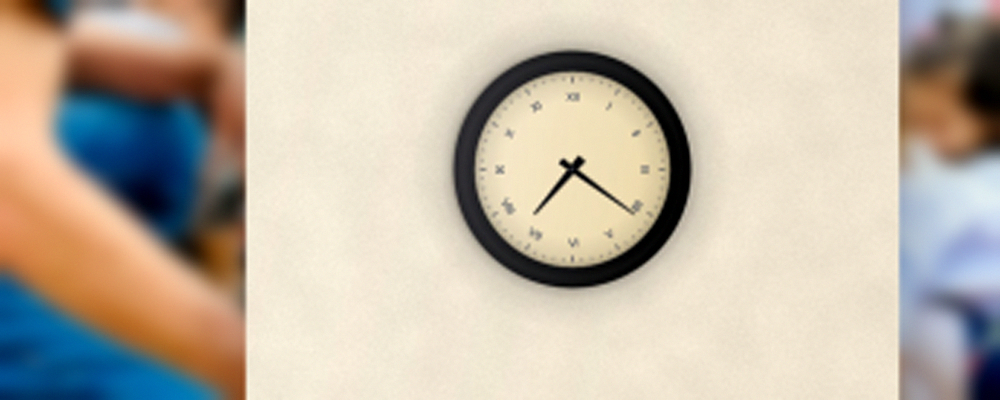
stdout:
{"hour": 7, "minute": 21}
